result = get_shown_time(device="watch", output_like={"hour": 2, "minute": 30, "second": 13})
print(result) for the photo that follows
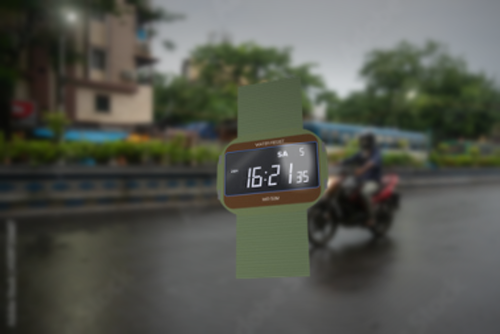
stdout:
{"hour": 16, "minute": 21, "second": 35}
